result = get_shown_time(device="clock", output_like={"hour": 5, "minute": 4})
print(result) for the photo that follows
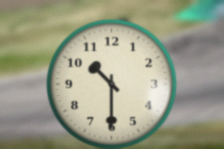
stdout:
{"hour": 10, "minute": 30}
